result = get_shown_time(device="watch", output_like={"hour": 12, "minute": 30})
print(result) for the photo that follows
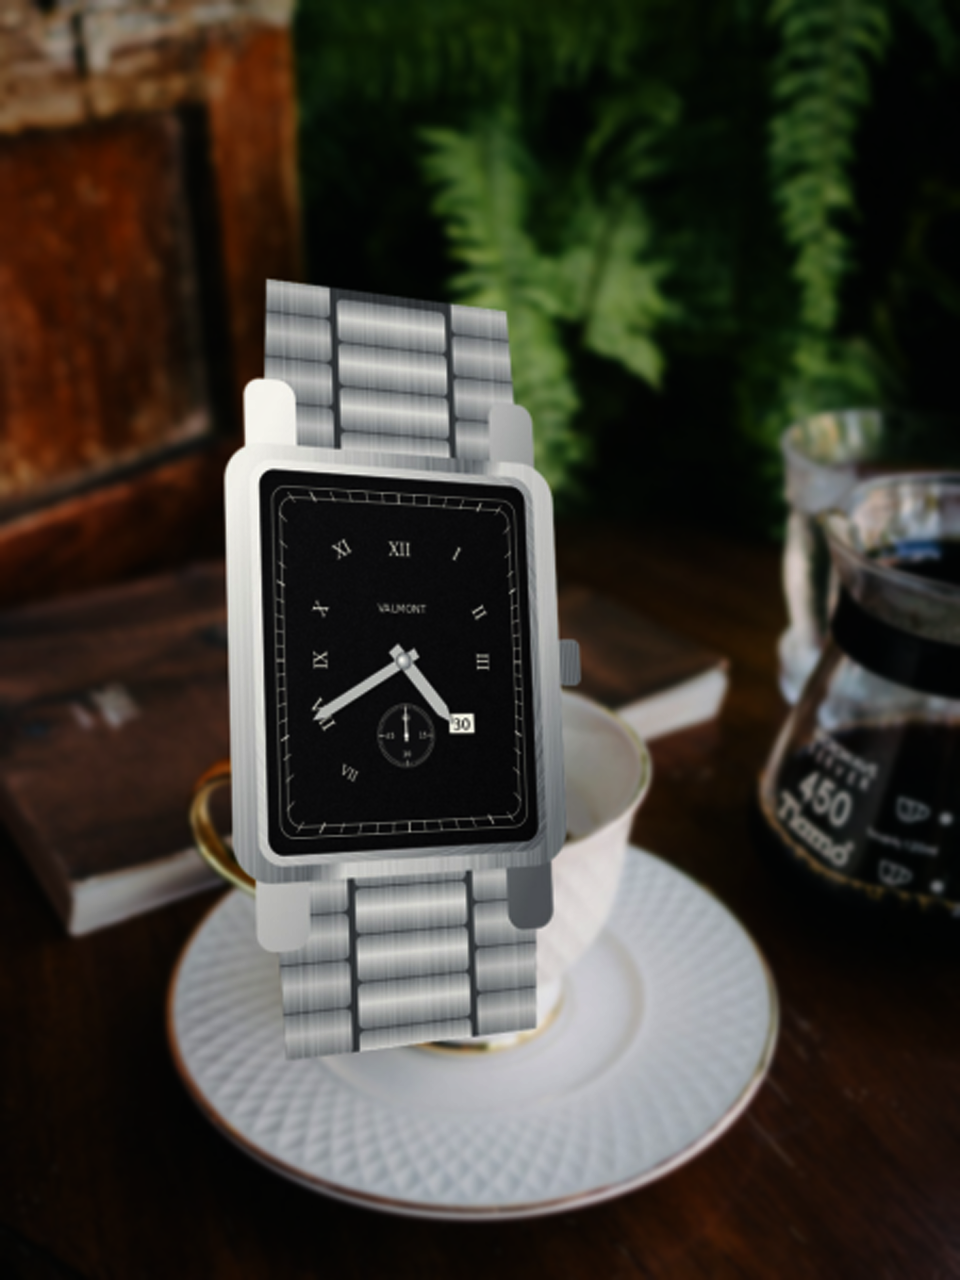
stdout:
{"hour": 4, "minute": 40}
